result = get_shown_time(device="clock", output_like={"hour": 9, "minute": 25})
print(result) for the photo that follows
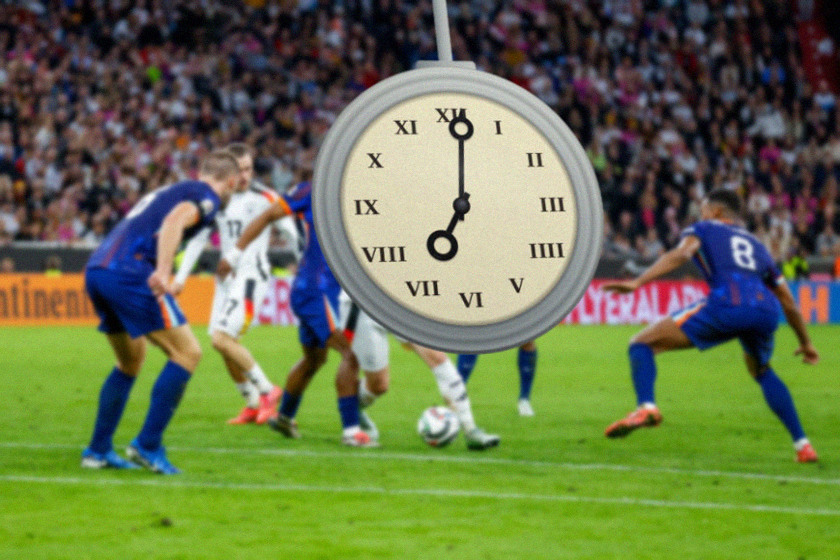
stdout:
{"hour": 7, "minute": 1}
